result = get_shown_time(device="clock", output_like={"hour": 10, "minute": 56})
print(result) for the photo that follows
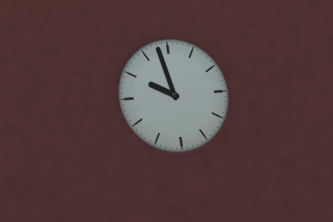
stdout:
{"hour": 9, "minute": 58}
